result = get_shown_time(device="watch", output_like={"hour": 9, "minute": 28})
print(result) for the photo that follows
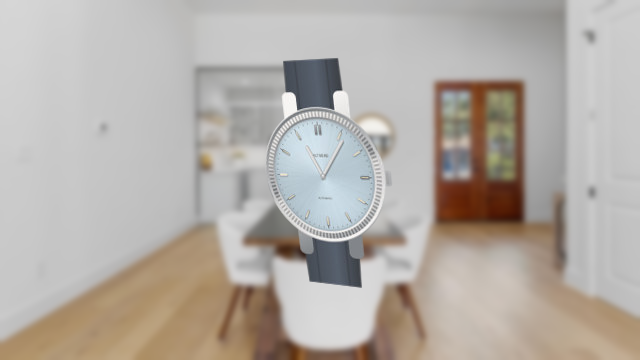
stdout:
{"hour": 11, "minute": 6}
